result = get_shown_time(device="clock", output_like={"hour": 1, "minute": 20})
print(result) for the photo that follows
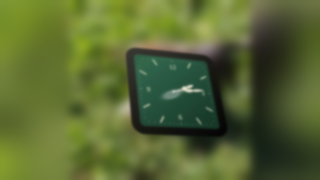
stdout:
{"hour": 2, "minute": 14}
